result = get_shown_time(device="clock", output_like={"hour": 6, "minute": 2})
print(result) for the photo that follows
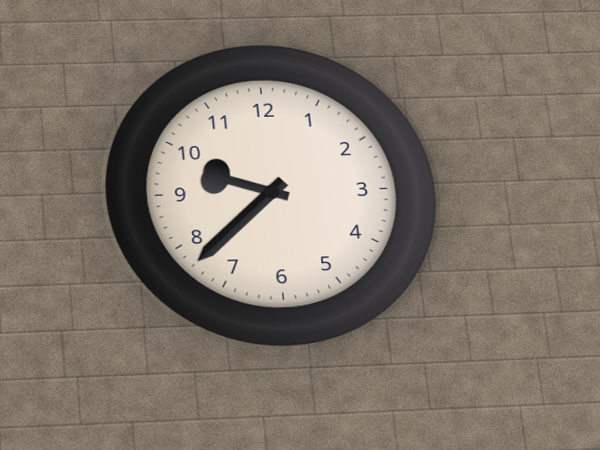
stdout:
{"hour": 9, "minute": 38}
